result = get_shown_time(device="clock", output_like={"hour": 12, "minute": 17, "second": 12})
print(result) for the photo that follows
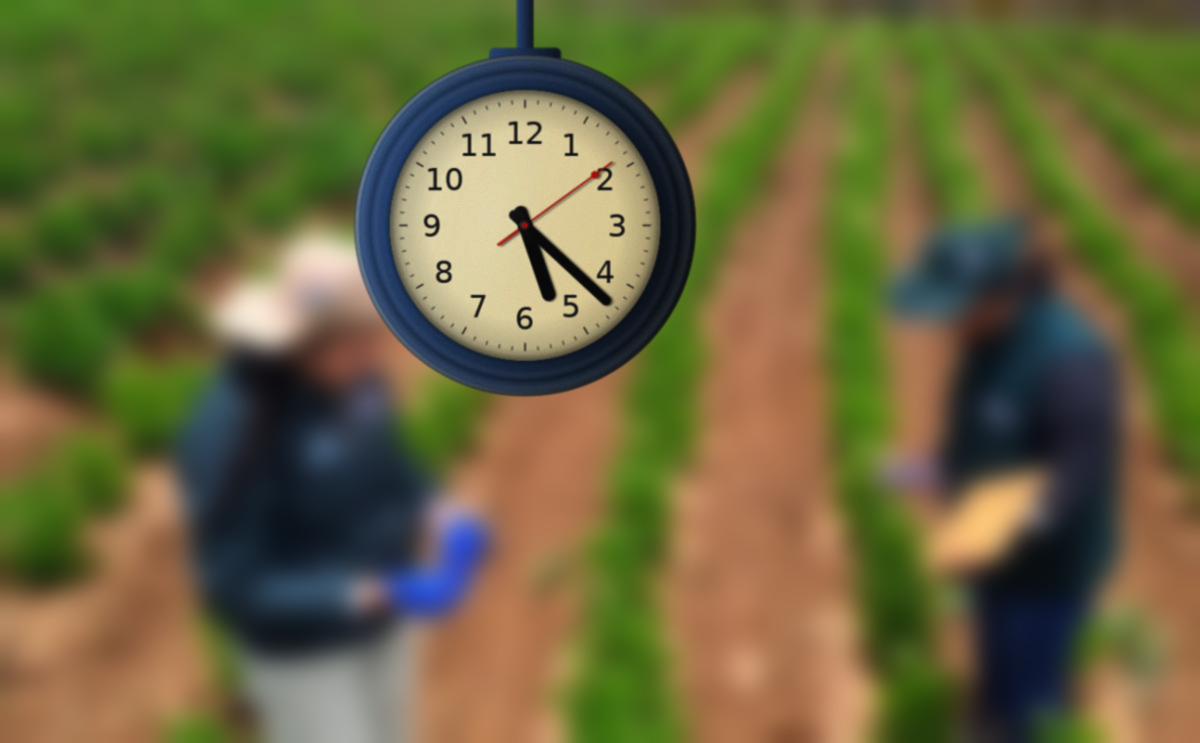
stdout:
{"hour": 5, "minute": 22, "second": 9}
